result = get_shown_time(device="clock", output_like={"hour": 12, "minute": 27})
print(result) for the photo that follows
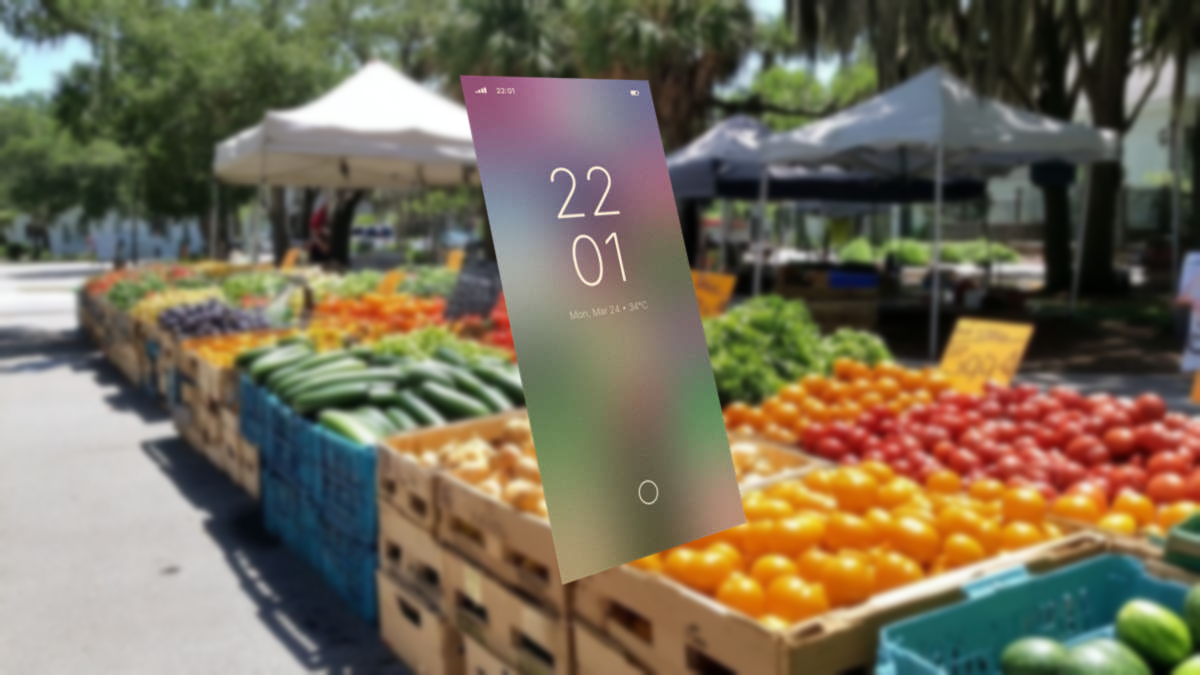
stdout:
{"hour": 22, "minute": 1}
